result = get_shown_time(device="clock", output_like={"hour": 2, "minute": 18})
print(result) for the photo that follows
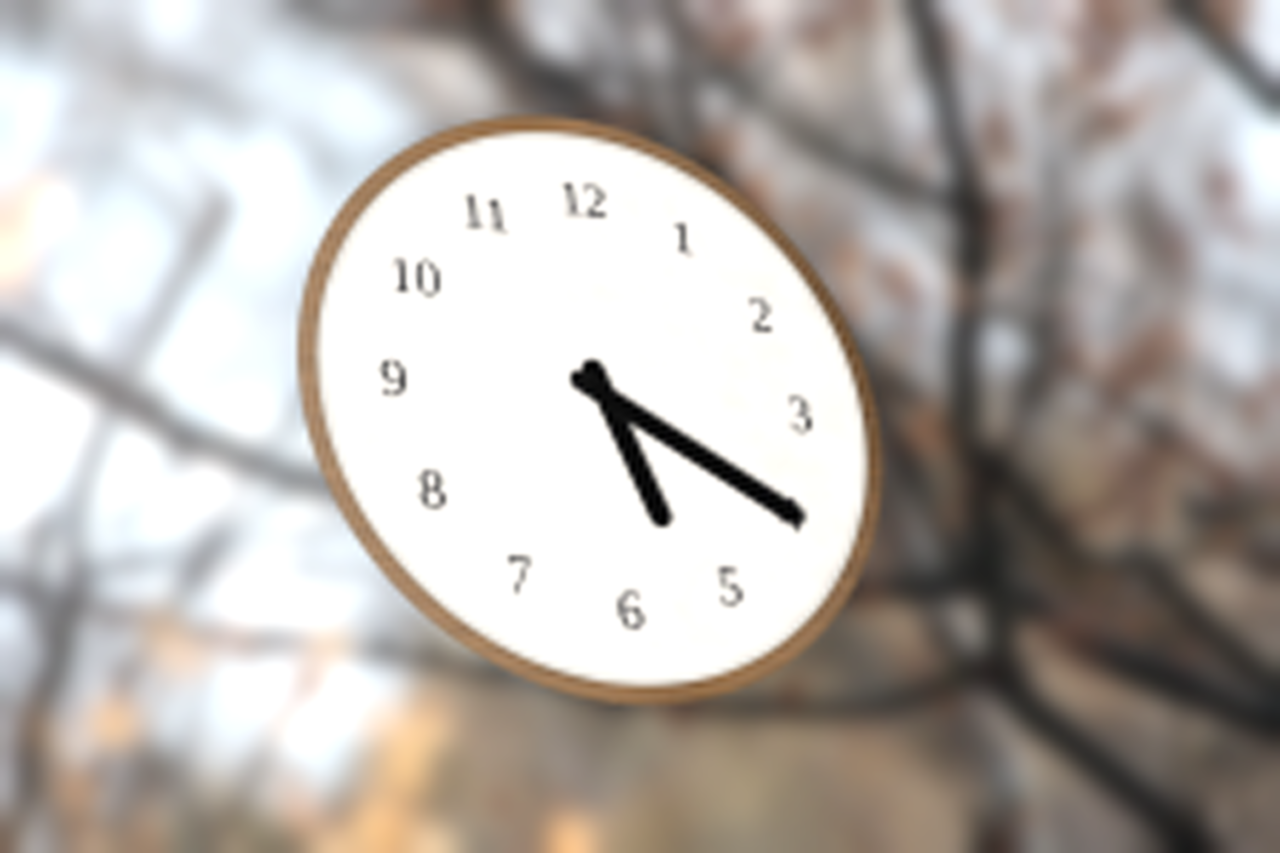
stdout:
{"hour": 5, "minute": 20}
